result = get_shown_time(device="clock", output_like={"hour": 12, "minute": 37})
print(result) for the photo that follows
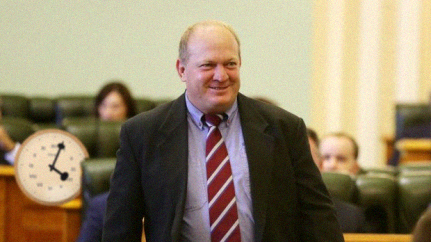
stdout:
{"hour": 4, "minute": 3}
